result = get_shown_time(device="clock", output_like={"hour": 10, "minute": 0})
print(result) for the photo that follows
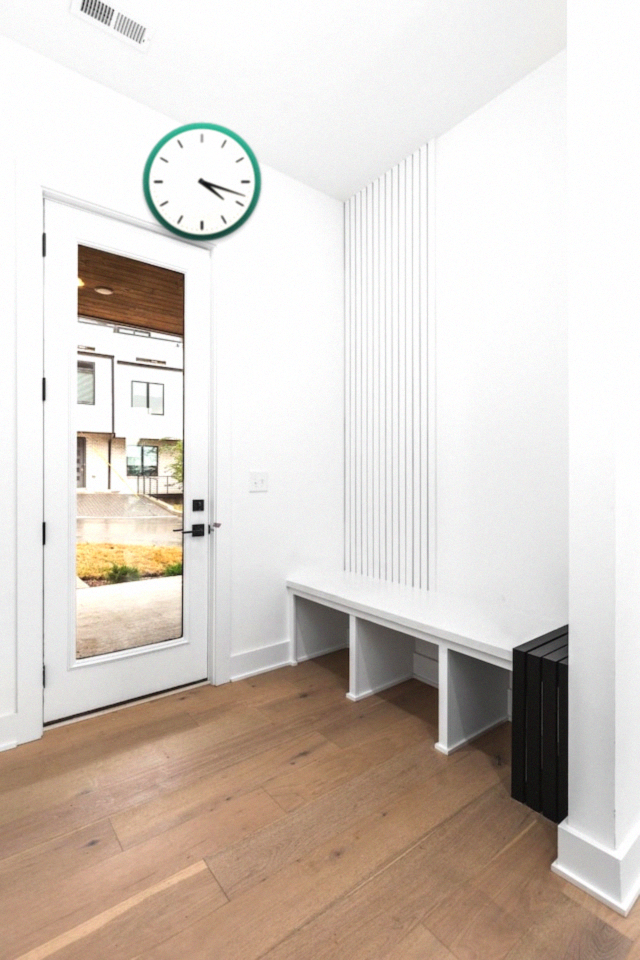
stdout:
{"hour": 4, "minute": 18}
